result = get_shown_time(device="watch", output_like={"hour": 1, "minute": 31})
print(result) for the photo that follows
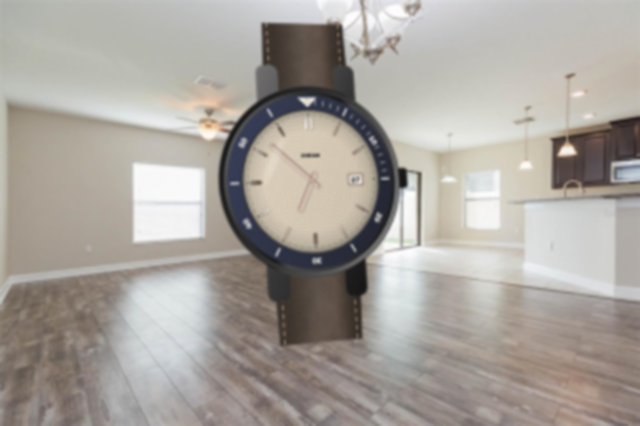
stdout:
{"hour": 6, "minute": 52}
